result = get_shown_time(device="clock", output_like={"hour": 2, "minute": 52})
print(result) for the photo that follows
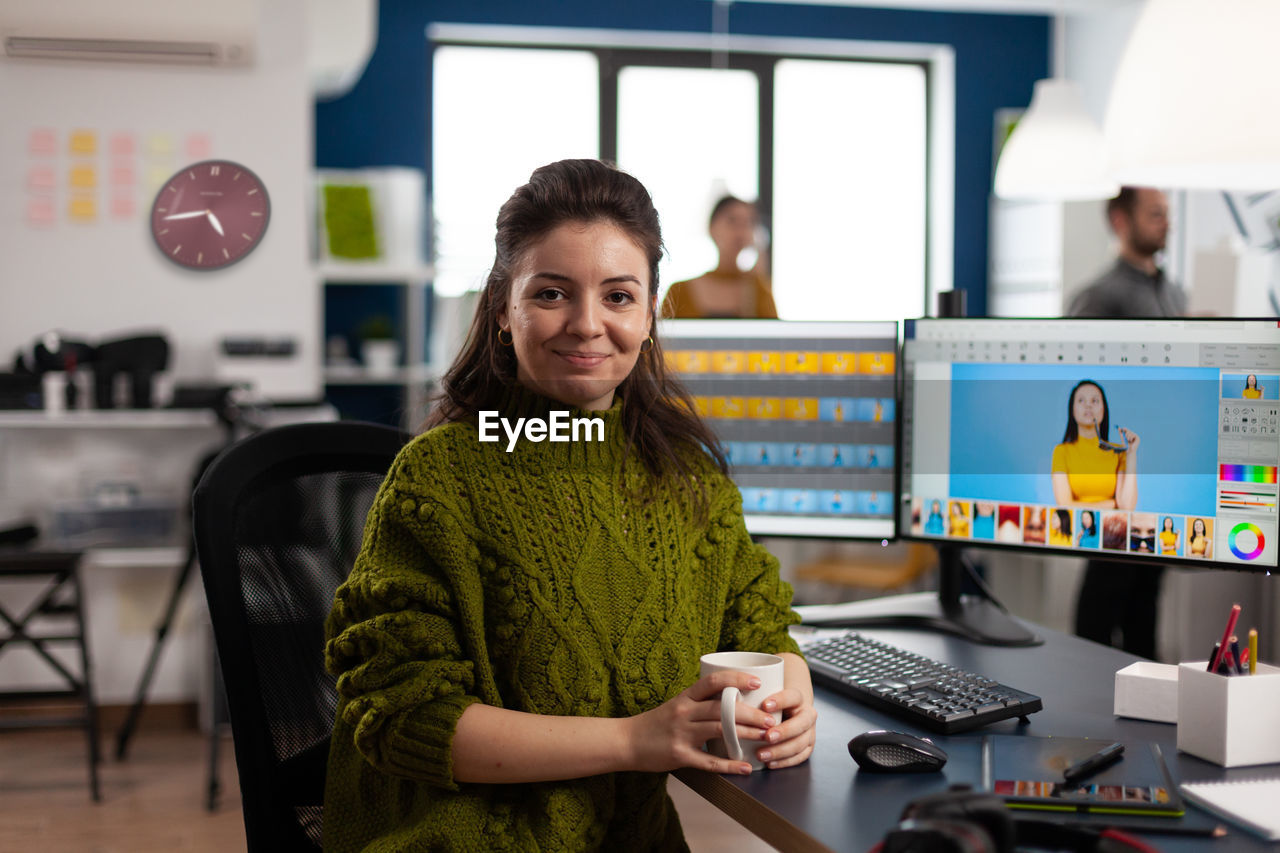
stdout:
{"hour": 4, "minute": 43}
